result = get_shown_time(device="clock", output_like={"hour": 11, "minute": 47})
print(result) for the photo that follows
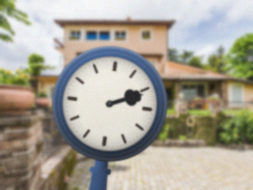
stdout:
{"hour": 2, "minute": 11}
